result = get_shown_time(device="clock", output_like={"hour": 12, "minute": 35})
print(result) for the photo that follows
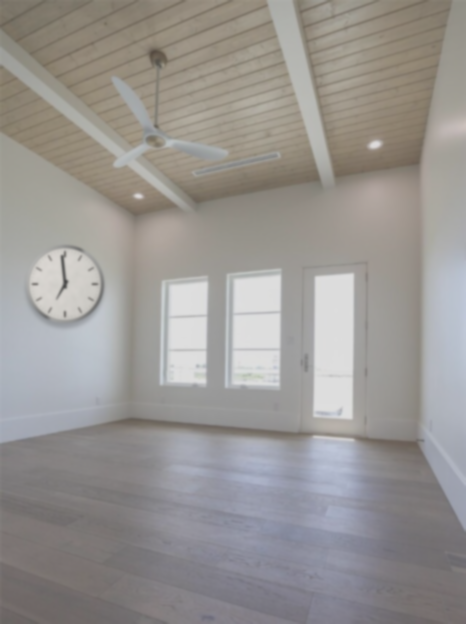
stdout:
{"hour": 6, "minute": 59}
